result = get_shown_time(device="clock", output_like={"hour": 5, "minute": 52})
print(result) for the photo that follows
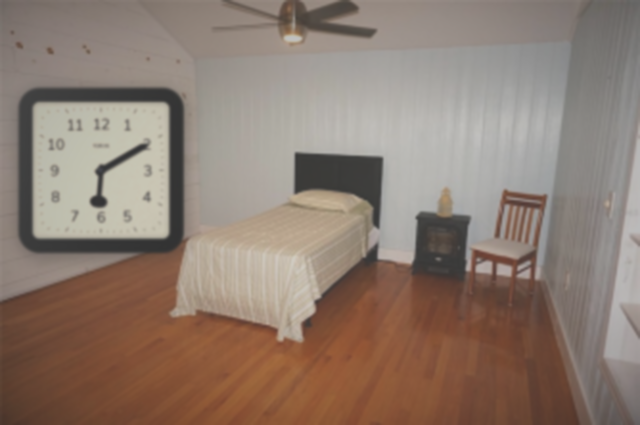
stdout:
{"hour": 6, "minute": 10}
